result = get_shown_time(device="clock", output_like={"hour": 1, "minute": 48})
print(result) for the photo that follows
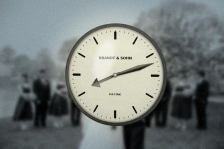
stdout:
{"hour": 8, "minute": 12}
